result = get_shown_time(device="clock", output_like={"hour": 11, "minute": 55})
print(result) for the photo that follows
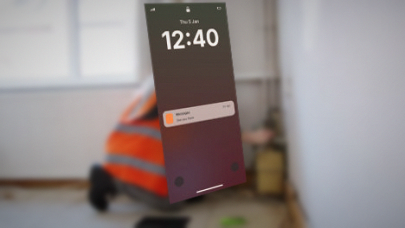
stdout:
{"hour": 12, "minute": 40}
